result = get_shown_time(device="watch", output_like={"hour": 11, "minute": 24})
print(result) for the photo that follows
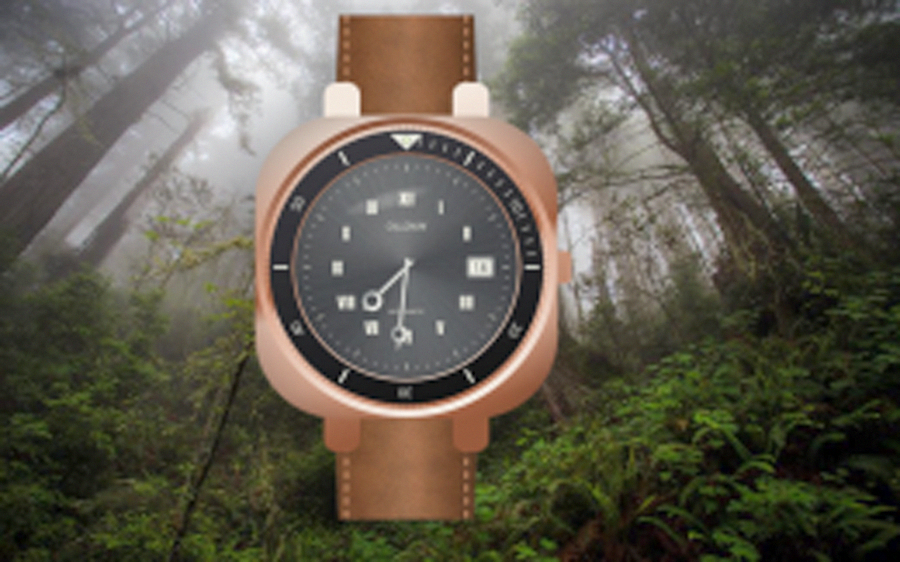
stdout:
{"hour": 7, "minute": 31}
